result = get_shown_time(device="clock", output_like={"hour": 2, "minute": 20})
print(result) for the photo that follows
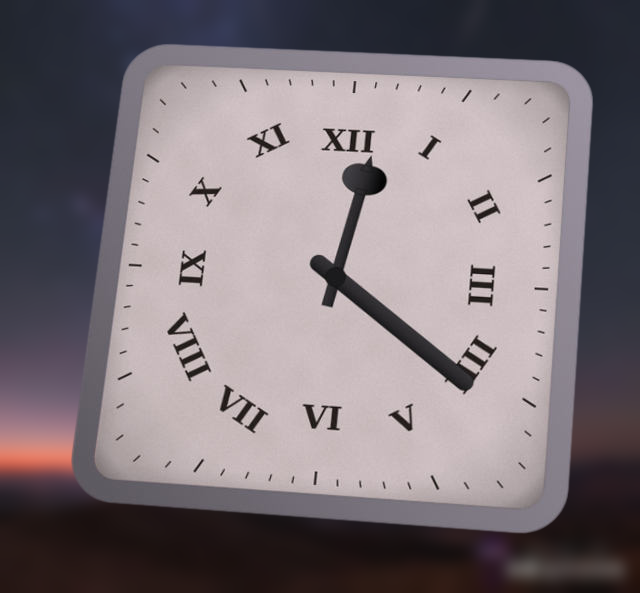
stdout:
{"hour": 12, "minute": 21}
